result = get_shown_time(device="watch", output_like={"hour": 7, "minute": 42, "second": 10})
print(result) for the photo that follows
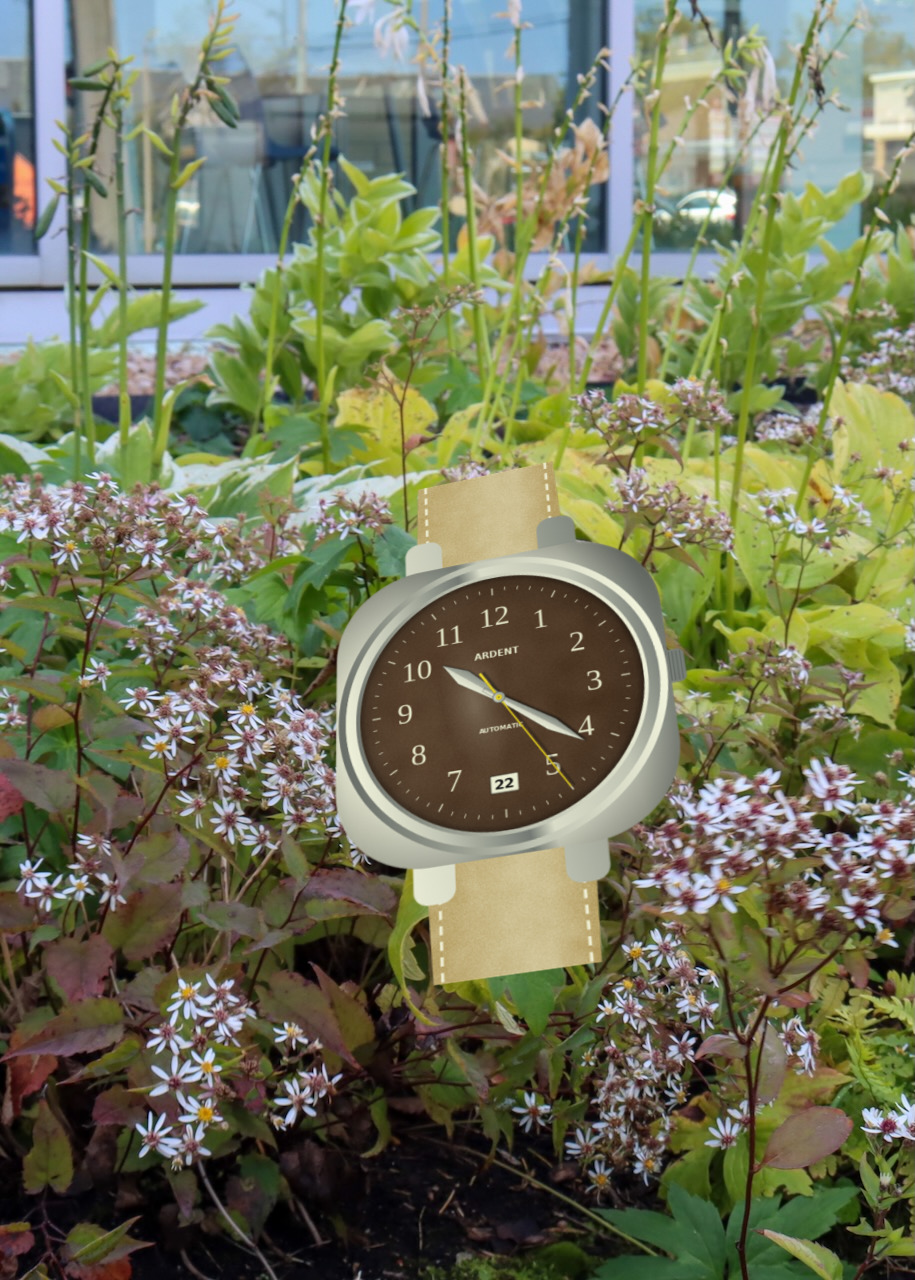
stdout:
{"hour": 10, "minute": 21, "second": 25}
